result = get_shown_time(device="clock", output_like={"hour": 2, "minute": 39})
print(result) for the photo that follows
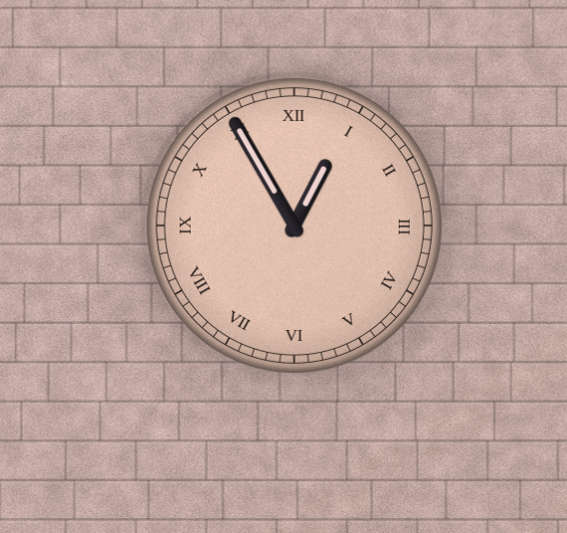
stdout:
{"hour": 12, "minute": 55}
